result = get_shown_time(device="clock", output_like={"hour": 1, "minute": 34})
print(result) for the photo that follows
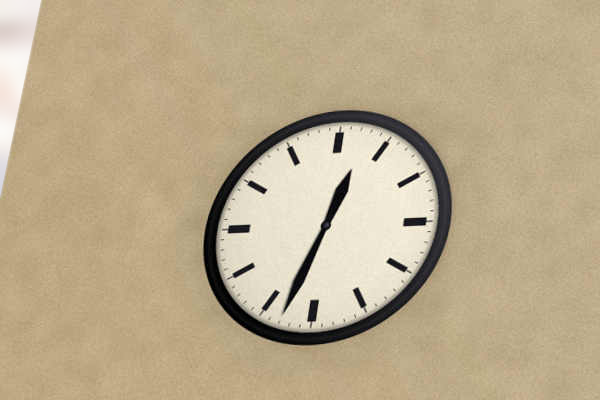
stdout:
{"hour": 12, "minute": 33}
